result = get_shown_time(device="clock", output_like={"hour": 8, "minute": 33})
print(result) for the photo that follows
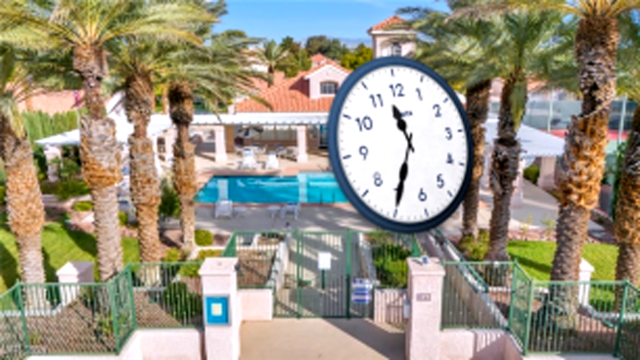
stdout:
{"hour": 11, "minute": 35}
